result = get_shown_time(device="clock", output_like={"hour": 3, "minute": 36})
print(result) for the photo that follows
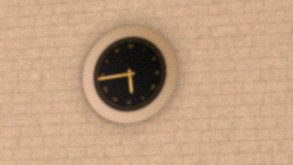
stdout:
{"hour": 5, "minute": 44}
